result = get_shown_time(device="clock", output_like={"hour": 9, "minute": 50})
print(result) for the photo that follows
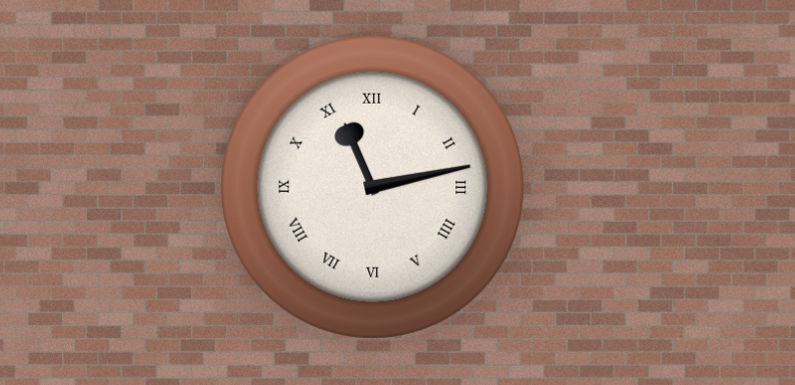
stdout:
{"hour": 11, "minute": 13}
